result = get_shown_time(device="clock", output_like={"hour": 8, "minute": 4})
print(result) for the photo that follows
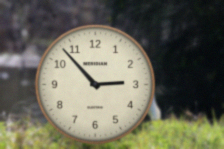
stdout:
{"hour": 2, "minute": 53}
